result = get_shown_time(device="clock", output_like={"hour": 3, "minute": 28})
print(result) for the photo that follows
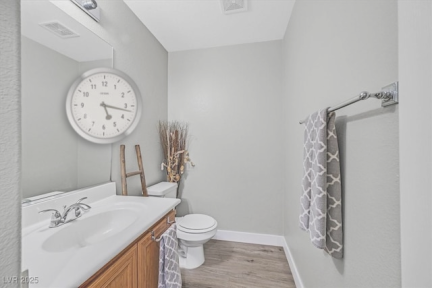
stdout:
{"hour": 5, "minute": 17}
